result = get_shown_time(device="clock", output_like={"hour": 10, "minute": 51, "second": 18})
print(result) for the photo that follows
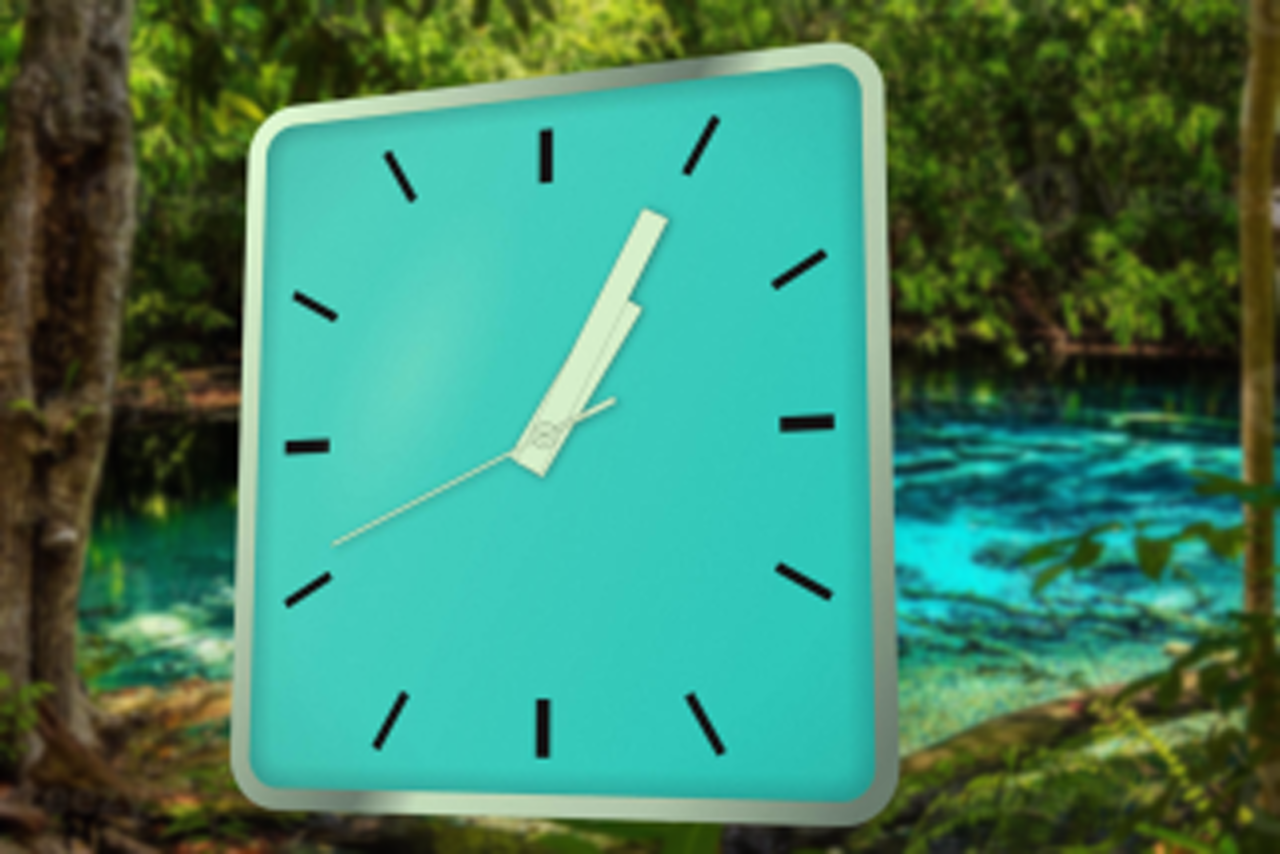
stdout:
{"hour": 1, "minute": 4, "second": 41}
